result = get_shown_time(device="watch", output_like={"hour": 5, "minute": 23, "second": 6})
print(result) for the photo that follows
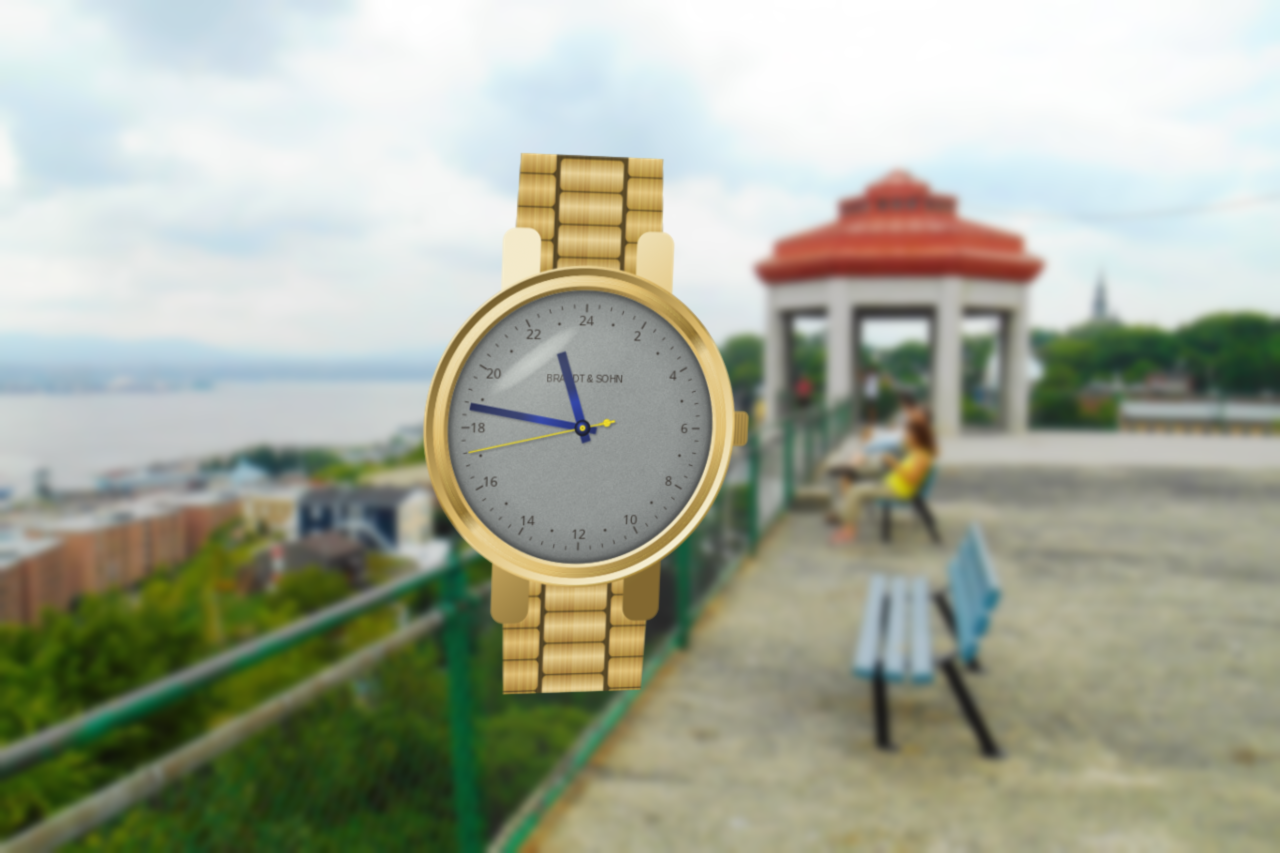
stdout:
{"hour": 22, "minute": 46, "second": 43}
